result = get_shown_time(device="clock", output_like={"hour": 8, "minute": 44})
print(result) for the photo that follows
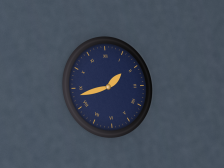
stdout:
{"hour": 1, "minute": 43}
